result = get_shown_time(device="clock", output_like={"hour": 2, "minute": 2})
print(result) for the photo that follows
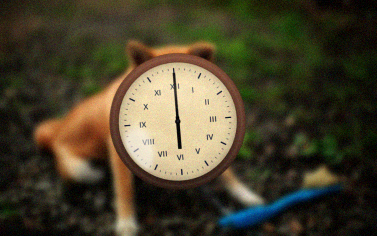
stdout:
{"hour": 6, "minute": 0}
